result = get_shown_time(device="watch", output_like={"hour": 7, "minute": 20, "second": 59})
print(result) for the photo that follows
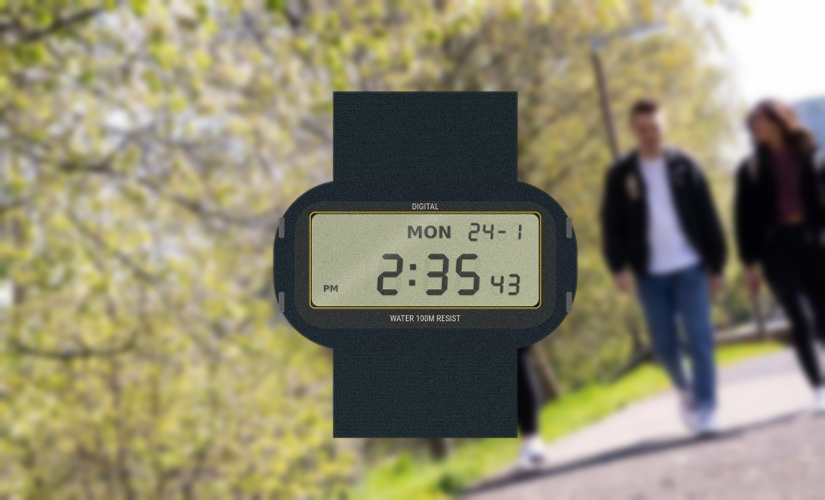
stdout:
{"hour": 2, "minute": 35, "second": 43}
